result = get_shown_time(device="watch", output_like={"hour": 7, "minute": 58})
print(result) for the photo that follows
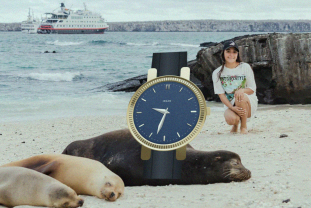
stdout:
{"hour": 9, "minute": 33}
